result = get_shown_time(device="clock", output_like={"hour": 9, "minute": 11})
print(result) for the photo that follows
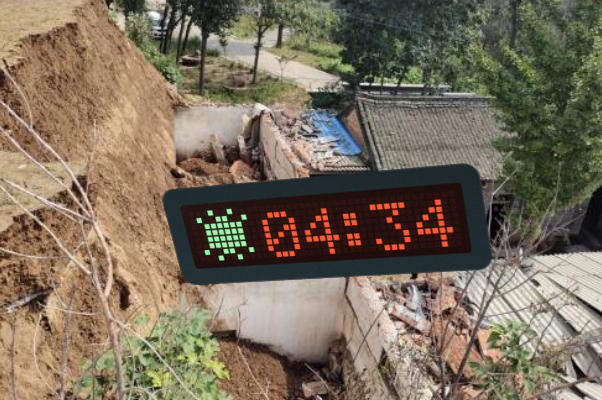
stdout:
{"hour": 4, "minute": 34}
